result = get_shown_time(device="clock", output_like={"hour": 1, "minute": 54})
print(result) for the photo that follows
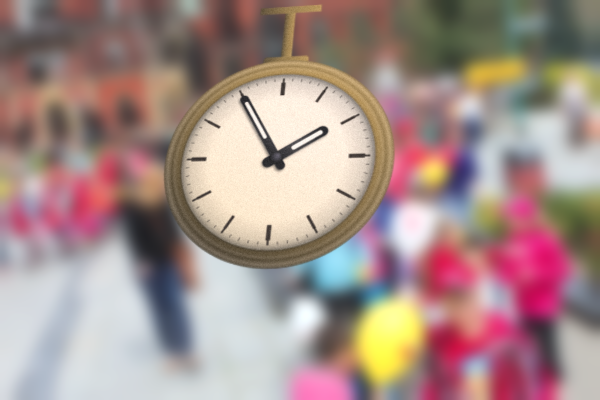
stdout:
{"hour": 1, "minute": 55}
